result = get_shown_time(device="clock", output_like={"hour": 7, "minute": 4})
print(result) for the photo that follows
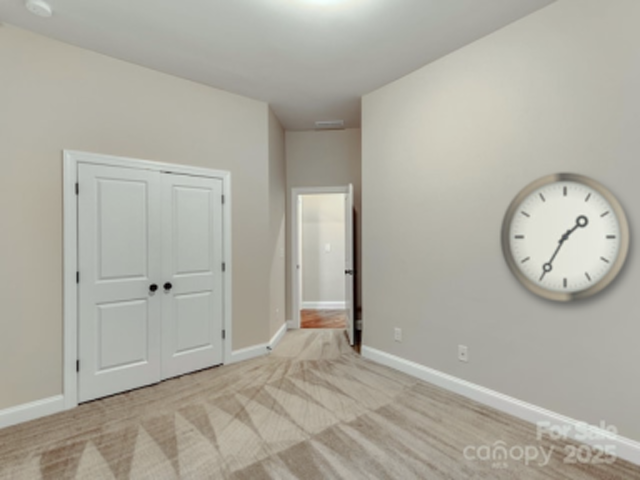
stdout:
{"hour": 1, "minute": 35}
